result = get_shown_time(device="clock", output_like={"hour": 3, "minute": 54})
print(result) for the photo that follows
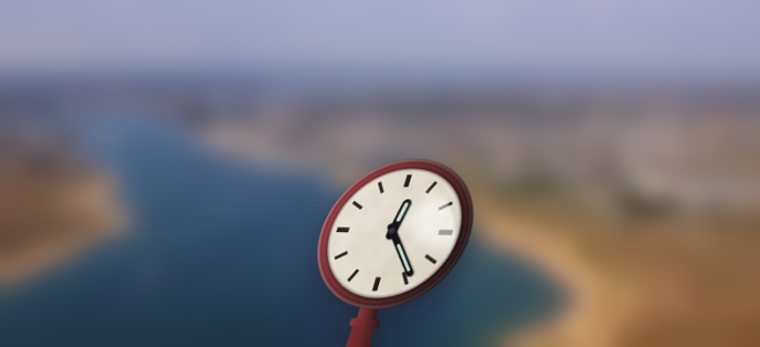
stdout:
{"hour": 12, "minute": 24}
